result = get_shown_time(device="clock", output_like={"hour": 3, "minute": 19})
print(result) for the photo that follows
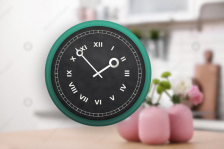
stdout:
{"hour": 1, "minute": 53}
